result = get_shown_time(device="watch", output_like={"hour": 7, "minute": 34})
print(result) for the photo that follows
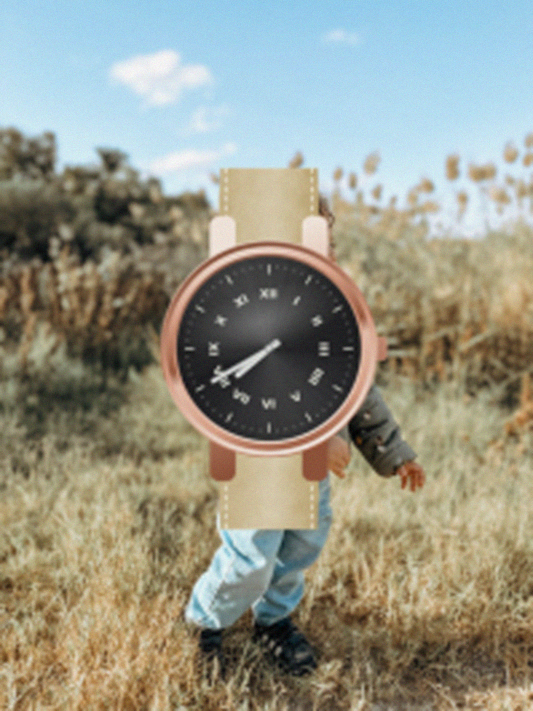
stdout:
{"hour": 7, "minute": 40}
